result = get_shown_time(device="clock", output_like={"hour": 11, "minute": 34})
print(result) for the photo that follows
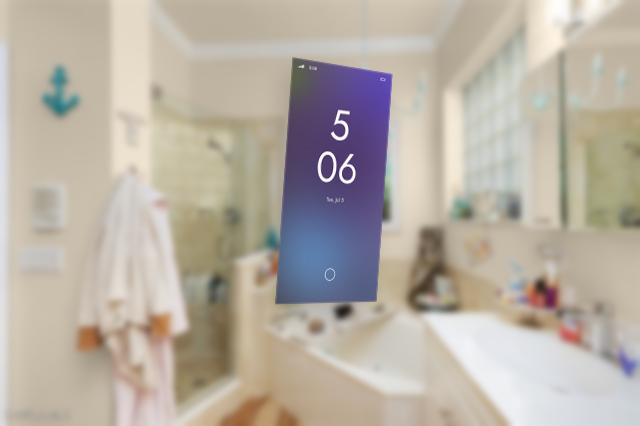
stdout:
{"hour": 5, "minute": 6}
